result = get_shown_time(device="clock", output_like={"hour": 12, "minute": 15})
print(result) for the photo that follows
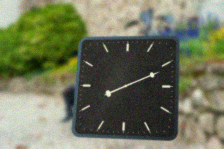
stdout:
{"hour": 8, "minute": 11}
